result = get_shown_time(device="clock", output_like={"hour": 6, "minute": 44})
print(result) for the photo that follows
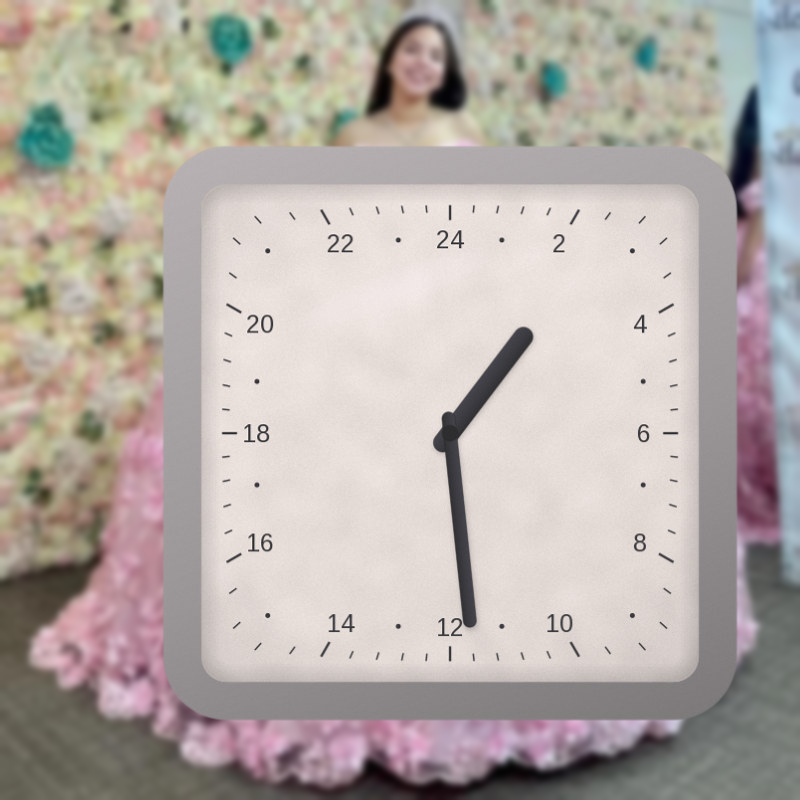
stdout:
{"hour": 2, "minute": 29}
